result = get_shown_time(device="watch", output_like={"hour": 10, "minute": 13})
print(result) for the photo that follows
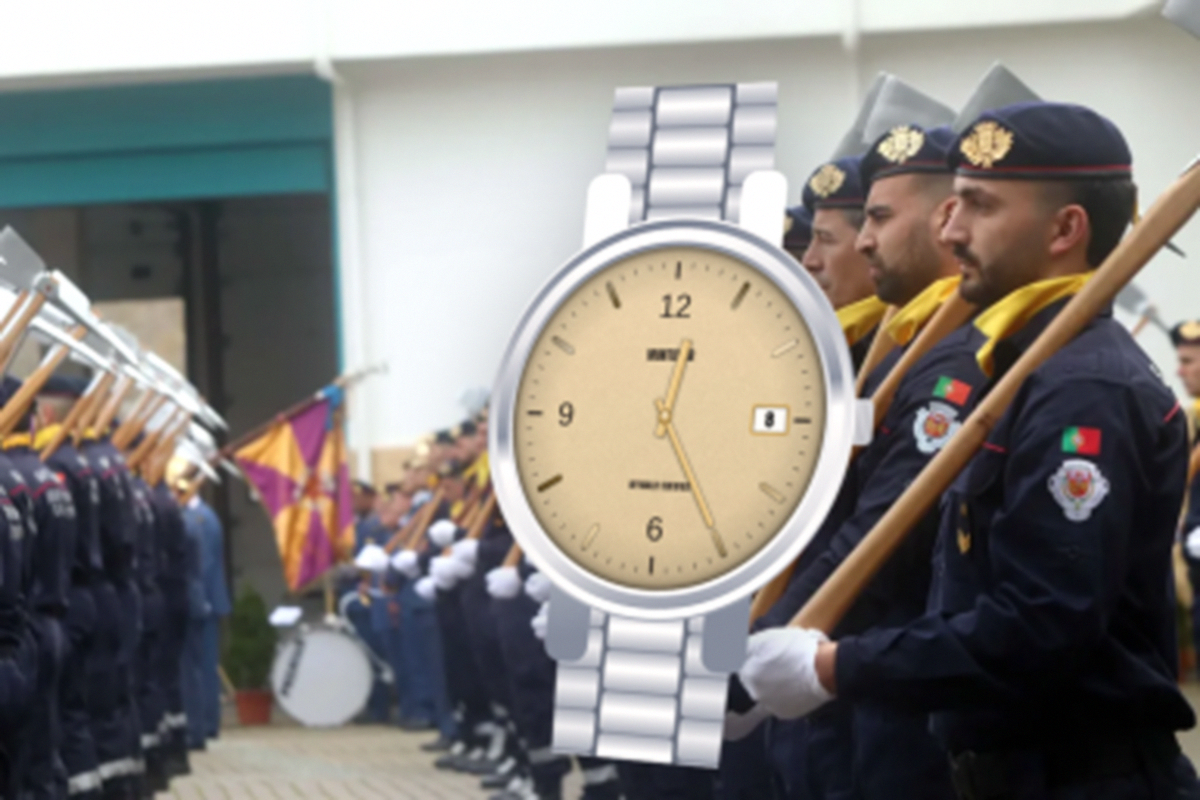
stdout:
{"hour": 12, "minute": 25}
